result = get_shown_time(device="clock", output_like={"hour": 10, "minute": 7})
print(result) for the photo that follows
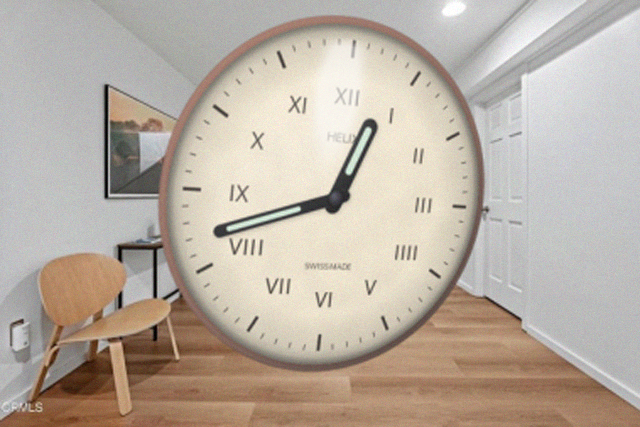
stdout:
{"hour": 12, "minute": 42}
